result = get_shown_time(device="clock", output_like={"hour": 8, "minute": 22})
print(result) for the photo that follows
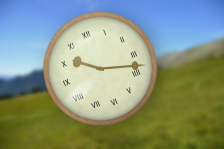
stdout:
{"hour": 10, "minute": 18}
